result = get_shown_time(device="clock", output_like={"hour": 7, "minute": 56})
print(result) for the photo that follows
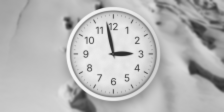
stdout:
{"hour": 2, "minute": 58}
